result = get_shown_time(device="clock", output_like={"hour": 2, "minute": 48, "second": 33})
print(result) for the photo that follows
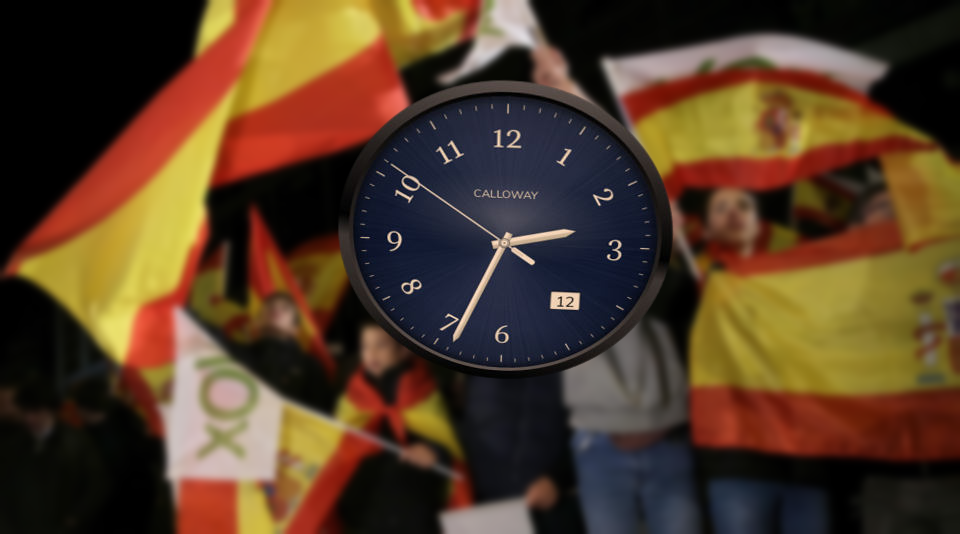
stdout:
{"hour": 2, "minute": 33, "second": 51}
